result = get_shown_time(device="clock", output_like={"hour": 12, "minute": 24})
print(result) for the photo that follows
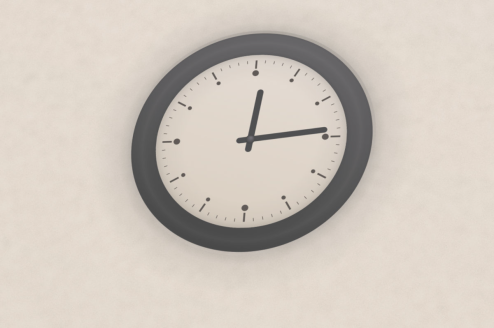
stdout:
{"hour": 12, "minute": 14}
